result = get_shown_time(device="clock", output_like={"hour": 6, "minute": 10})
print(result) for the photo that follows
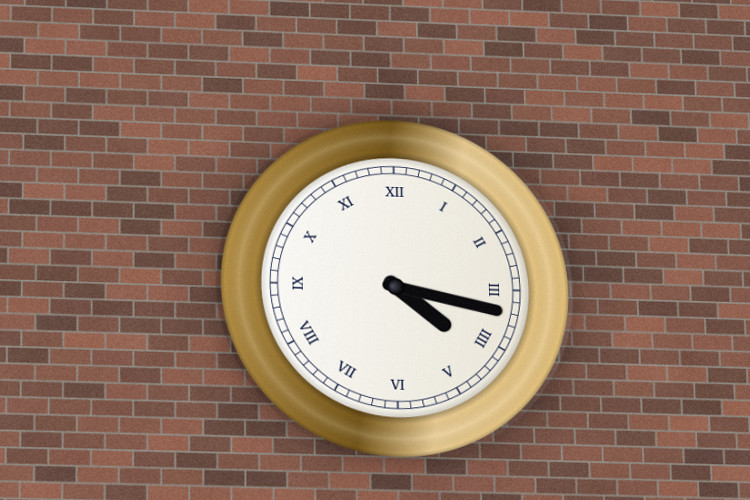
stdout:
{"hour": 4, "minute": 17}
